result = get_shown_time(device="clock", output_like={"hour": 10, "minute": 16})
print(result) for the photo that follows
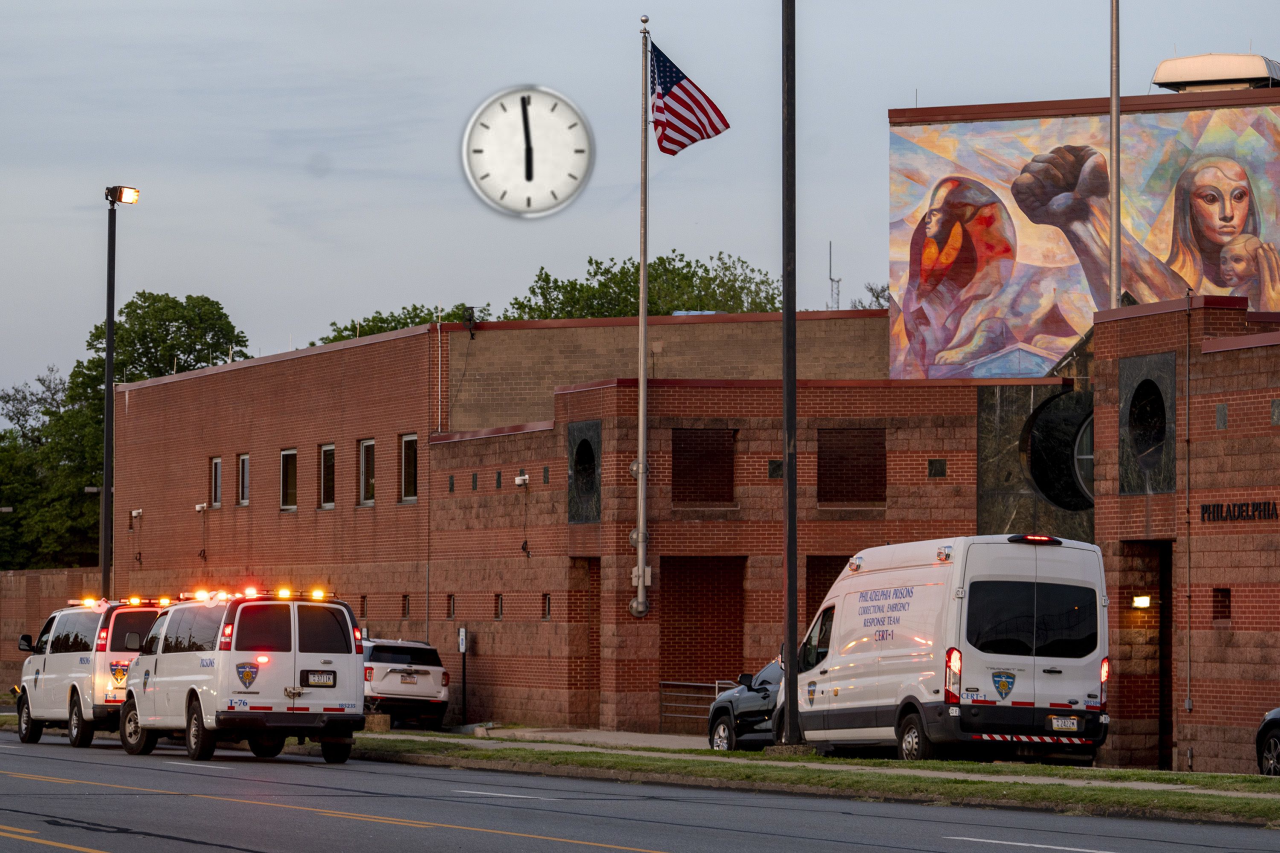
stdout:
{"hour": 5, "minute": 59}
